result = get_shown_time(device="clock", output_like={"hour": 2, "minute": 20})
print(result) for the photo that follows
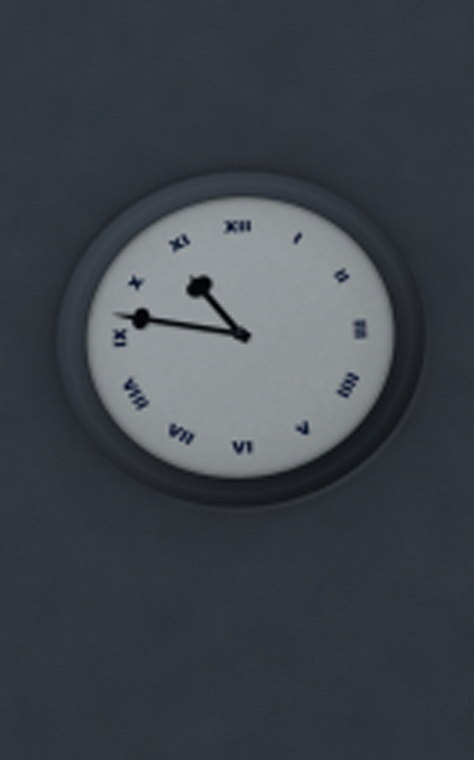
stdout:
{"hour": 10, "minute": 47}
